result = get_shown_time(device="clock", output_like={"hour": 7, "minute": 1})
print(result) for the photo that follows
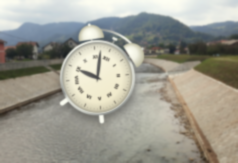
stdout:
{"hour": 8, "minute": 57}
